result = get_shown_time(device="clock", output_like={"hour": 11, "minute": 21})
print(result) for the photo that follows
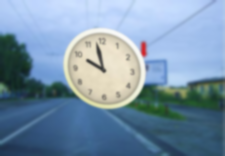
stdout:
{"hour": 9, "minute": 58}
